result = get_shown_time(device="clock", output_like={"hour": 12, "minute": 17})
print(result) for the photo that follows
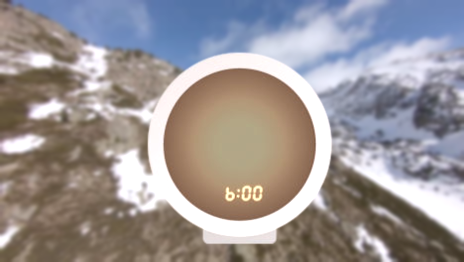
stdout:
{"hour": 6, "minute": 0}
